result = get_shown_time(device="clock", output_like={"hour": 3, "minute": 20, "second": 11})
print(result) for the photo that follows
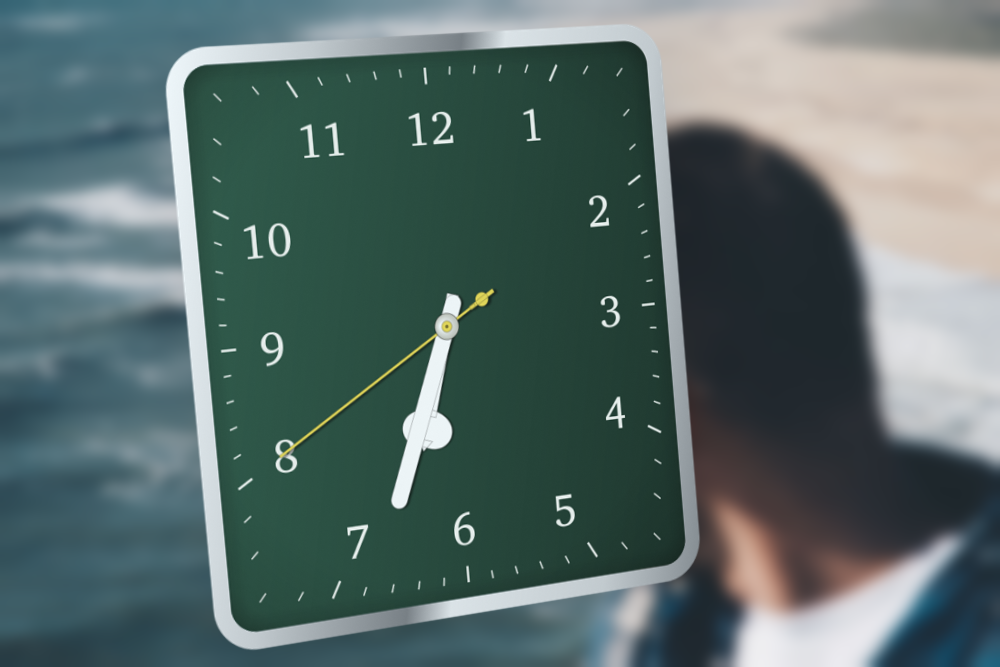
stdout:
{"hour": 6, "minute": 33, "second": 40}
